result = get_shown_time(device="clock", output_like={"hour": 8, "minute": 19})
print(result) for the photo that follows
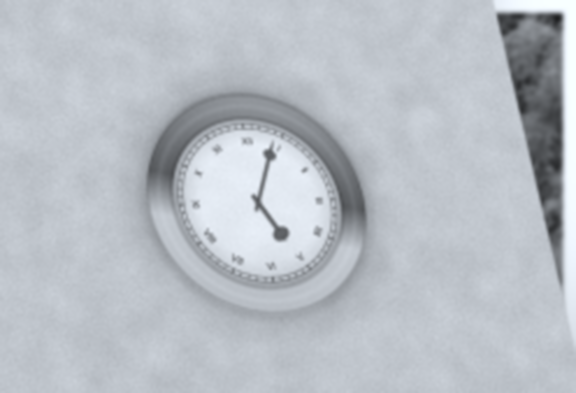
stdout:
{"hour": 5, "minute": 4}
